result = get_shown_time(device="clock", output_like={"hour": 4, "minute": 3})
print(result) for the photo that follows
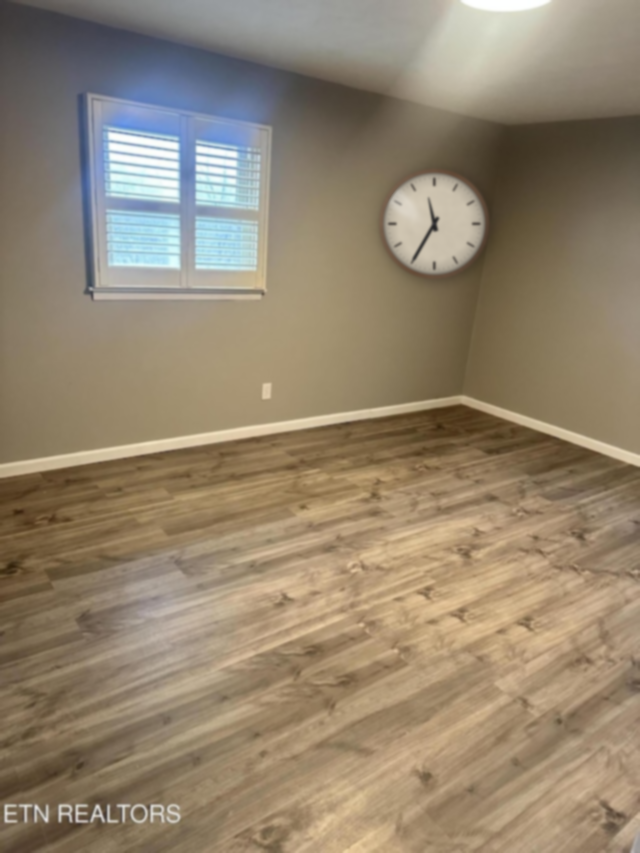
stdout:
{"hour": 11, "minute": 35}
